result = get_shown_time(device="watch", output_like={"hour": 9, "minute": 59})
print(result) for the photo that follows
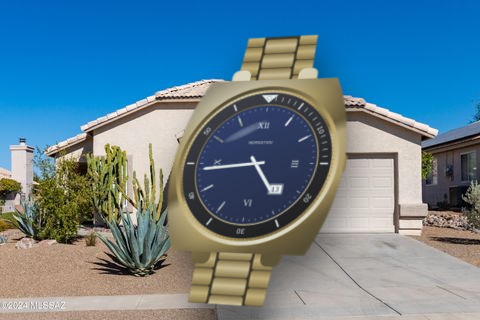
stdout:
{"hour": 4, "minute": 44}
